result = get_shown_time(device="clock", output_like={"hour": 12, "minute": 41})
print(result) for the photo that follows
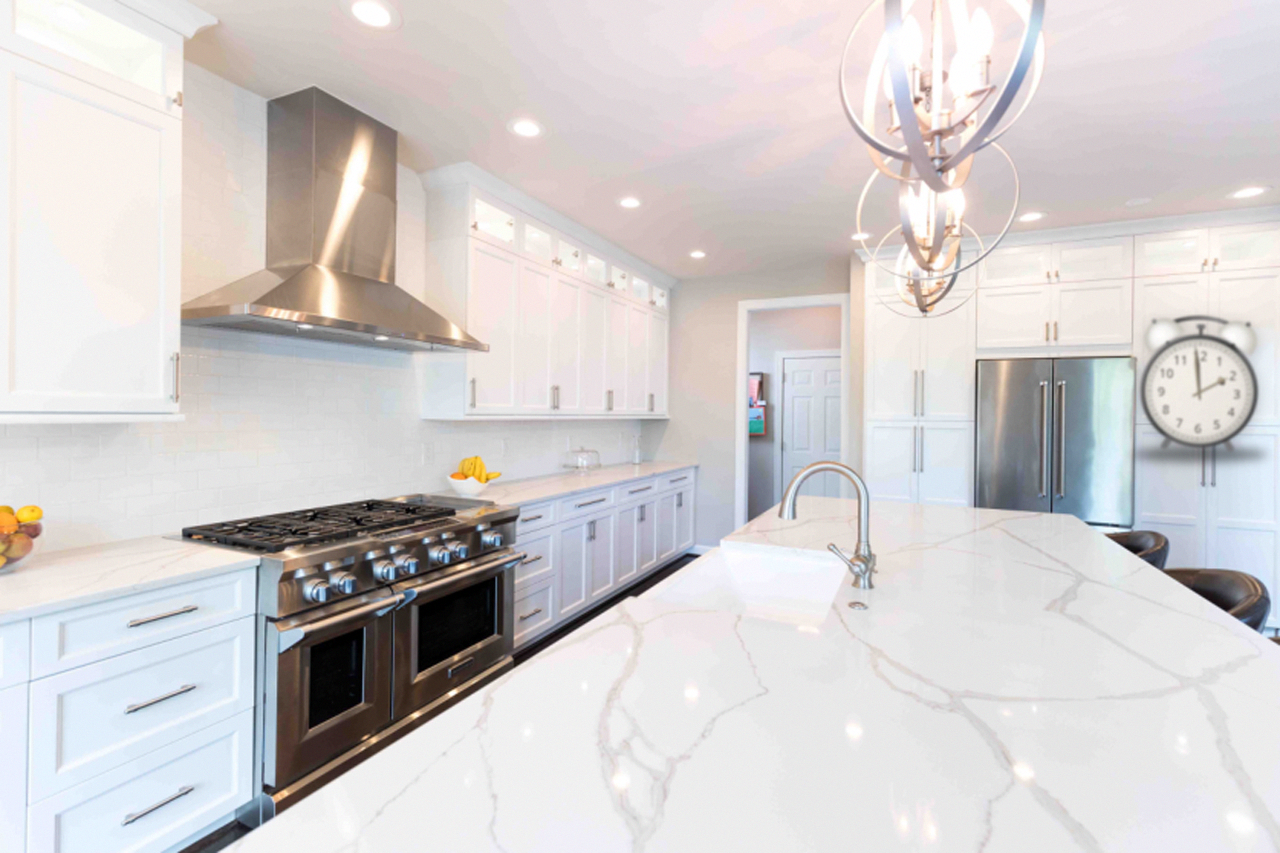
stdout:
{"hour": 1, "minute": 59}
